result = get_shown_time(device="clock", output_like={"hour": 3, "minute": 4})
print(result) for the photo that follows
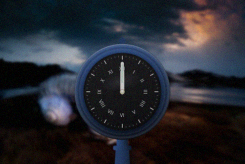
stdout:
{"hour": 12, "minute": 0}
